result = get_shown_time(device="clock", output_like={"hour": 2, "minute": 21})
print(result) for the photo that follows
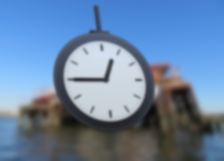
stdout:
{"hour": 12, "minute": 45}
